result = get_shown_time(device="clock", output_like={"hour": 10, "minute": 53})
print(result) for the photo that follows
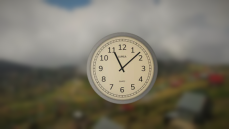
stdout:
{"hour": 11, "minute": 8}
